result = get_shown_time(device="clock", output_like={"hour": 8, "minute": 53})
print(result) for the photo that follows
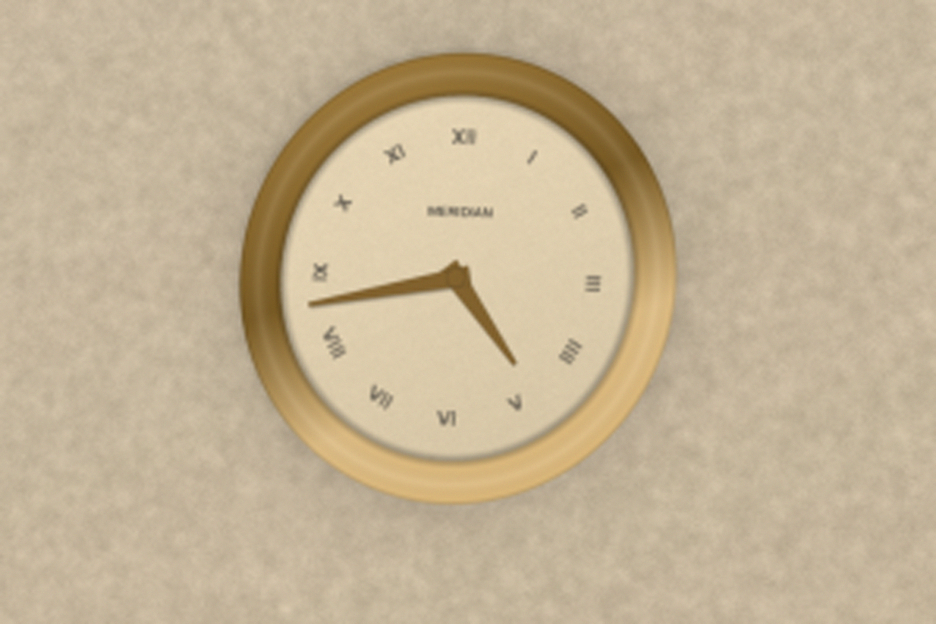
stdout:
{"hour": 4, "minute": 43}
